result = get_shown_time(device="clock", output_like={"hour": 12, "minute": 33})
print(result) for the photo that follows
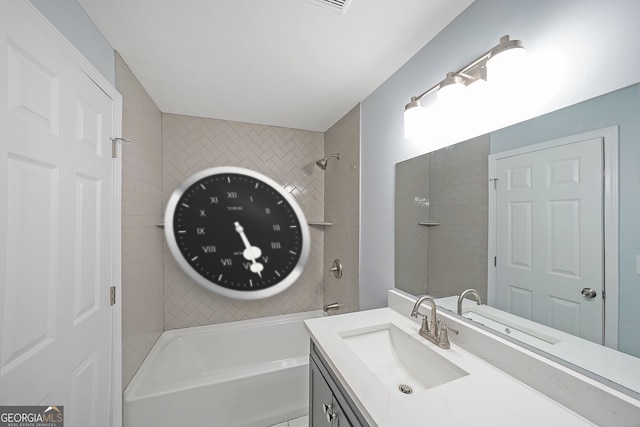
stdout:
{"hour": 5, "minute": 28}
